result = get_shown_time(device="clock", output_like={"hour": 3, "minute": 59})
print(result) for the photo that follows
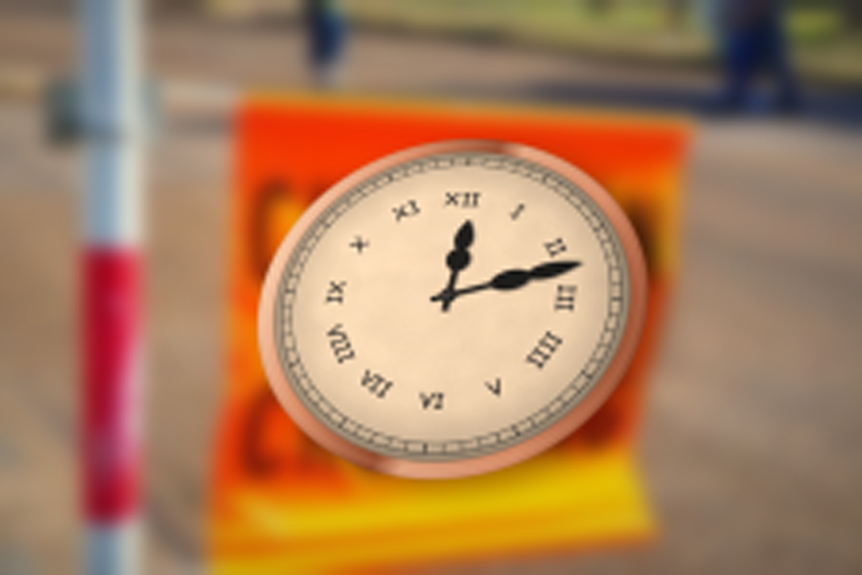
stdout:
{"hour": 12, "minute": 12}
